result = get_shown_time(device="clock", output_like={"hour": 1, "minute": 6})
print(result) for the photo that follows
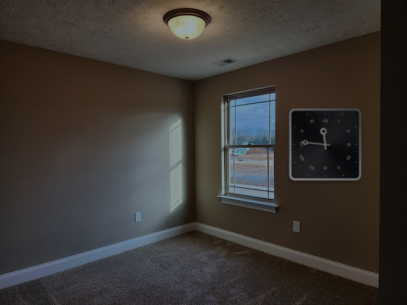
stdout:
{"hour": 11, "minute": 46}
